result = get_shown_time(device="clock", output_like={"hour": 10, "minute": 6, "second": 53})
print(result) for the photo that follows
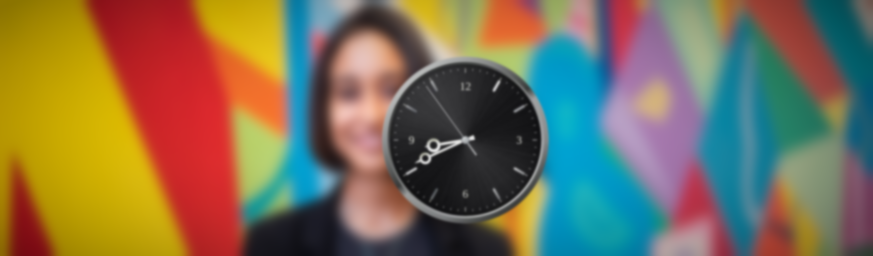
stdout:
{"hour": 8, "minute": 40, "second": 54}
